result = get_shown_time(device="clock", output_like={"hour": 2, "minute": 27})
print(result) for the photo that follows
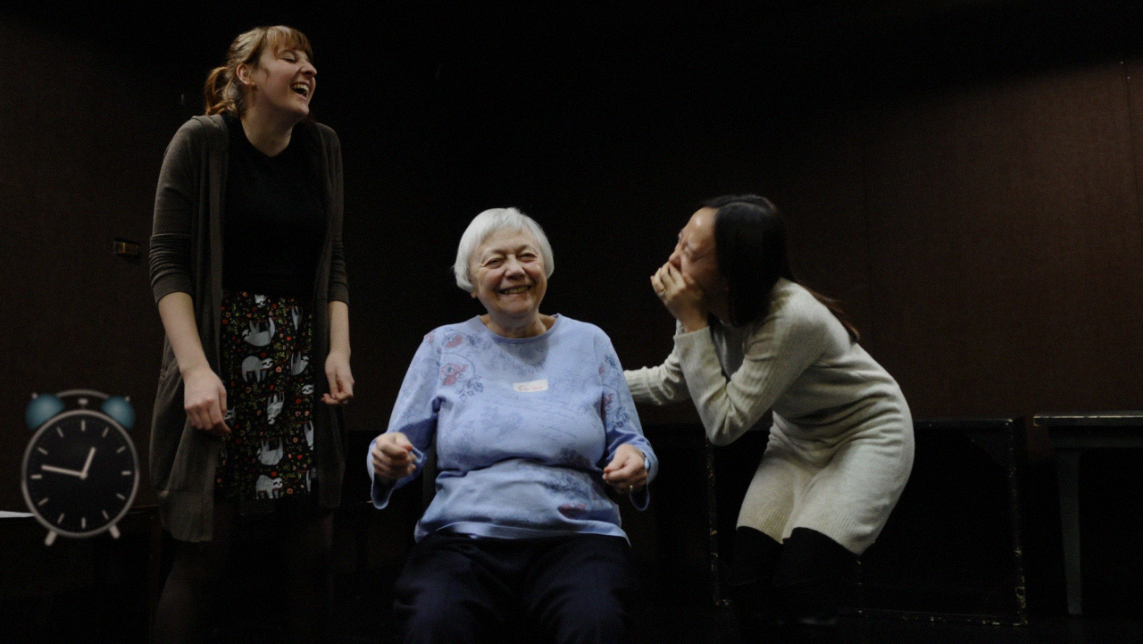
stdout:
{"hour": 12, "minute": 47}
